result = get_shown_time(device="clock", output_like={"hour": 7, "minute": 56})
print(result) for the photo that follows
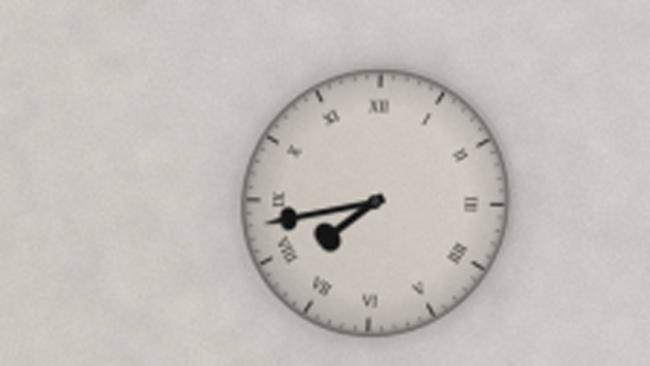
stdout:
{"hour": 7, "minute": 43}
